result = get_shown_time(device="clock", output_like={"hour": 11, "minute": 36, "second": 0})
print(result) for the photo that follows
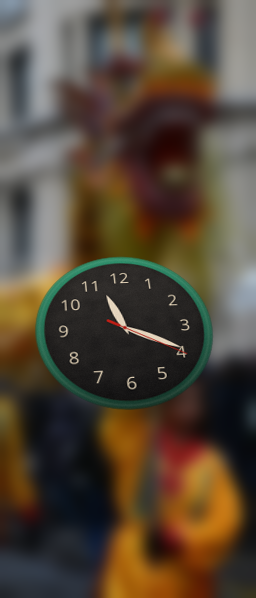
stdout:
{"hour": 11, "minute": 19, "second": 20}
